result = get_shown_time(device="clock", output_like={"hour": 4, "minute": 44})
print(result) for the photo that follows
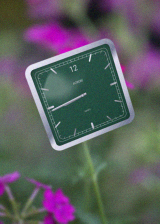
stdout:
{"hour": 8, "minute": 44}
